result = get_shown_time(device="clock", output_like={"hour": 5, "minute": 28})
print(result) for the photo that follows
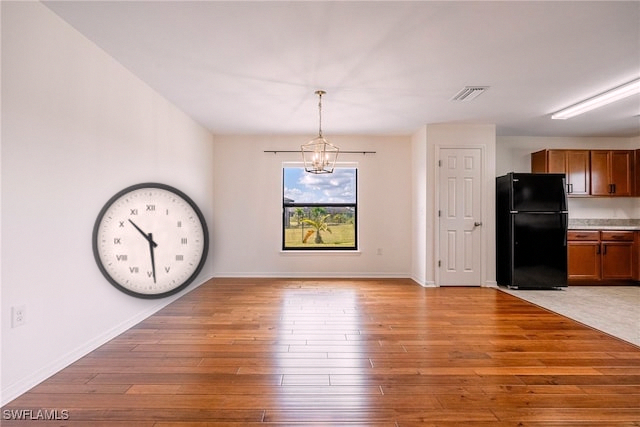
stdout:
{"hour": 10, "minute": 29}
